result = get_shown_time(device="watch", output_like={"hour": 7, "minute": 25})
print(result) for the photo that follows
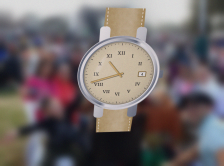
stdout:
{"hour": 10, "minute": 42}
